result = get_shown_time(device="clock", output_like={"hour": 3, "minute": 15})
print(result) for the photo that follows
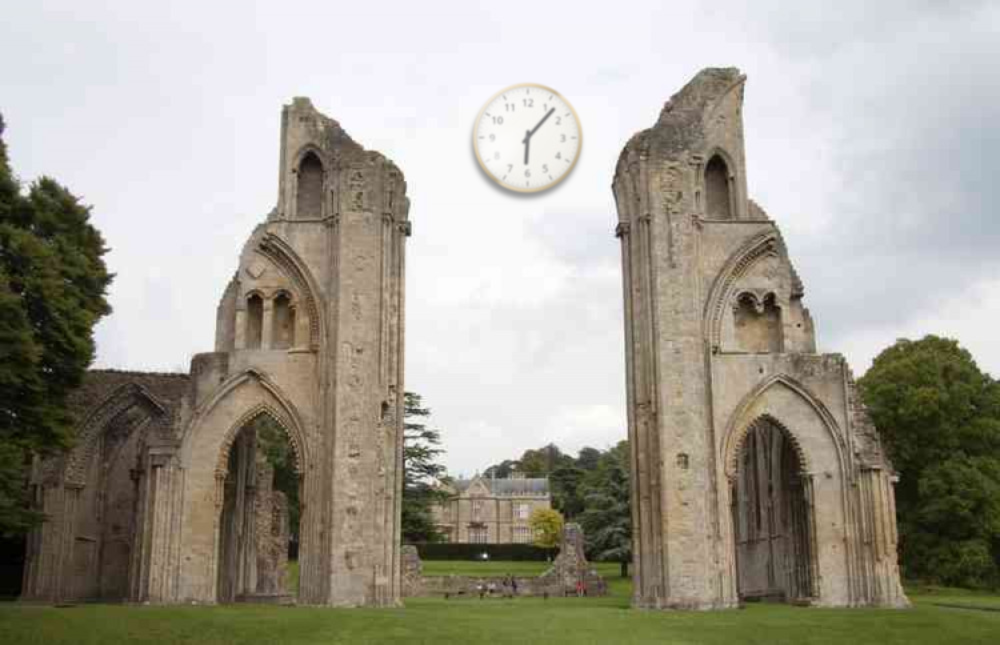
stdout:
{"hour": 6, "minute": 7}
